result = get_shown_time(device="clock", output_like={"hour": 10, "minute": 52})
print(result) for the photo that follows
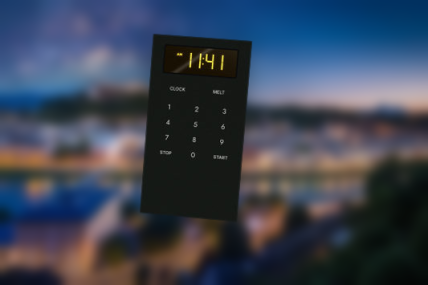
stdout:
{"hour": 11, "minute": 41}
